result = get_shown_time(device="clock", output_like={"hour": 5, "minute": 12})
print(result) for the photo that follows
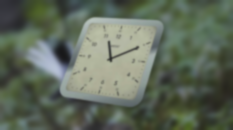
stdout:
{"hour": 11, "minute": 10}
